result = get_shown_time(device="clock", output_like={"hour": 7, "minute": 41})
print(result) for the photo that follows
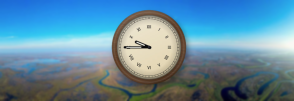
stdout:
{"hour": 9, "minute": 45}
